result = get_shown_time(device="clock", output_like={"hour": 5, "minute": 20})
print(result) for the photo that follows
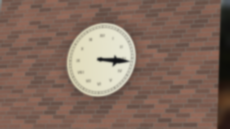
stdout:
{"hour": 3, "minute": 16}
